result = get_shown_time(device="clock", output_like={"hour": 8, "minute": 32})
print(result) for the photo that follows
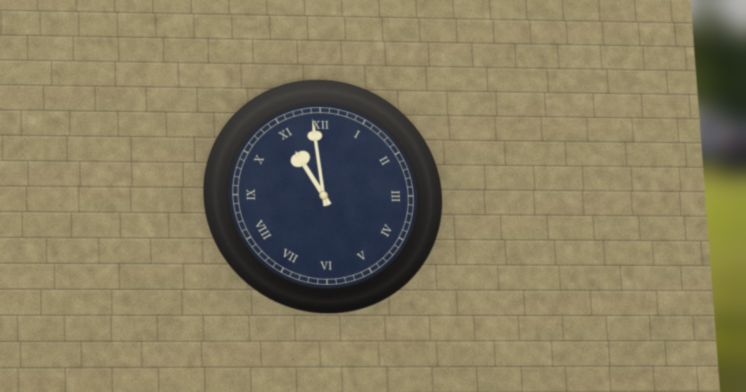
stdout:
{"hour": 10, "minute": 59}
